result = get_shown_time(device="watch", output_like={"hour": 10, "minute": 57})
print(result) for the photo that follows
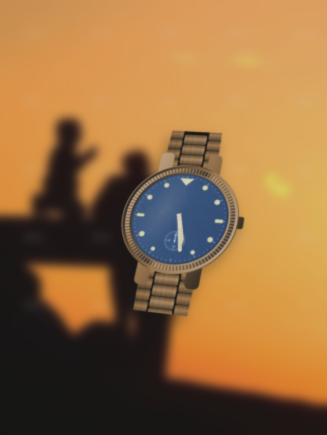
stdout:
{"hour": 5, "minute": 28}
